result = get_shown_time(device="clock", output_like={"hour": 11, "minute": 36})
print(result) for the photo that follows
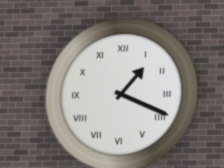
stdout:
{"hour": 1, "minute": 19}
